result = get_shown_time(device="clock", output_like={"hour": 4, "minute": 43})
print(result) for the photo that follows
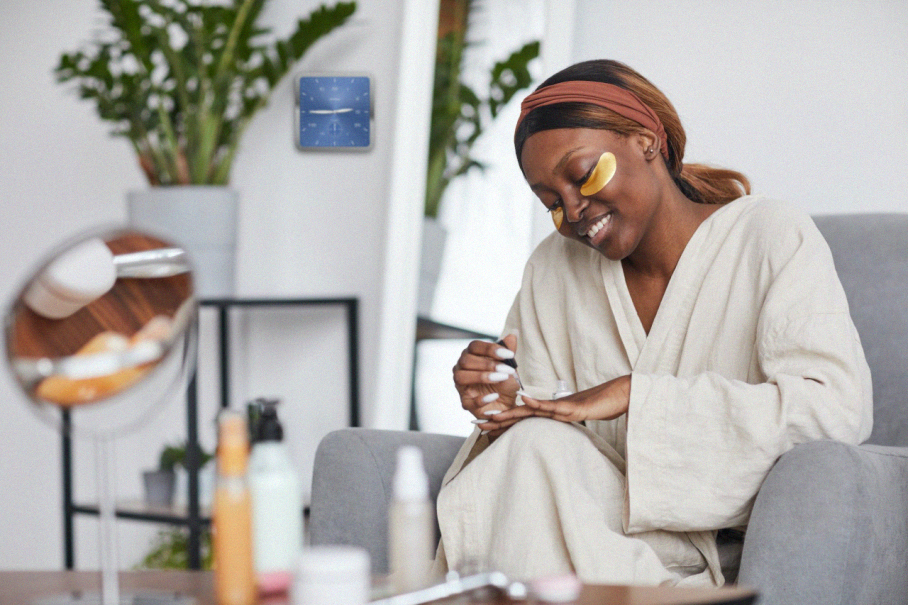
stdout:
{"hour": 2, "minute": 45}
